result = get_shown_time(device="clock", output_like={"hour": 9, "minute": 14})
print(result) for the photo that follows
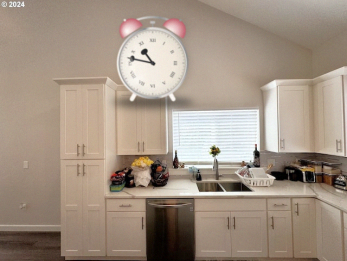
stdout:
{"hour": 10, "minute": 47}
